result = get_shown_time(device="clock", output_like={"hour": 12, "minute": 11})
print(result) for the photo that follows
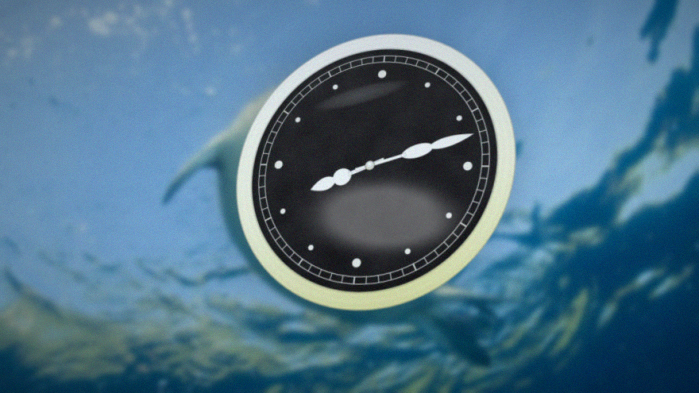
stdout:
{"hour": 8, "minute": 12}
